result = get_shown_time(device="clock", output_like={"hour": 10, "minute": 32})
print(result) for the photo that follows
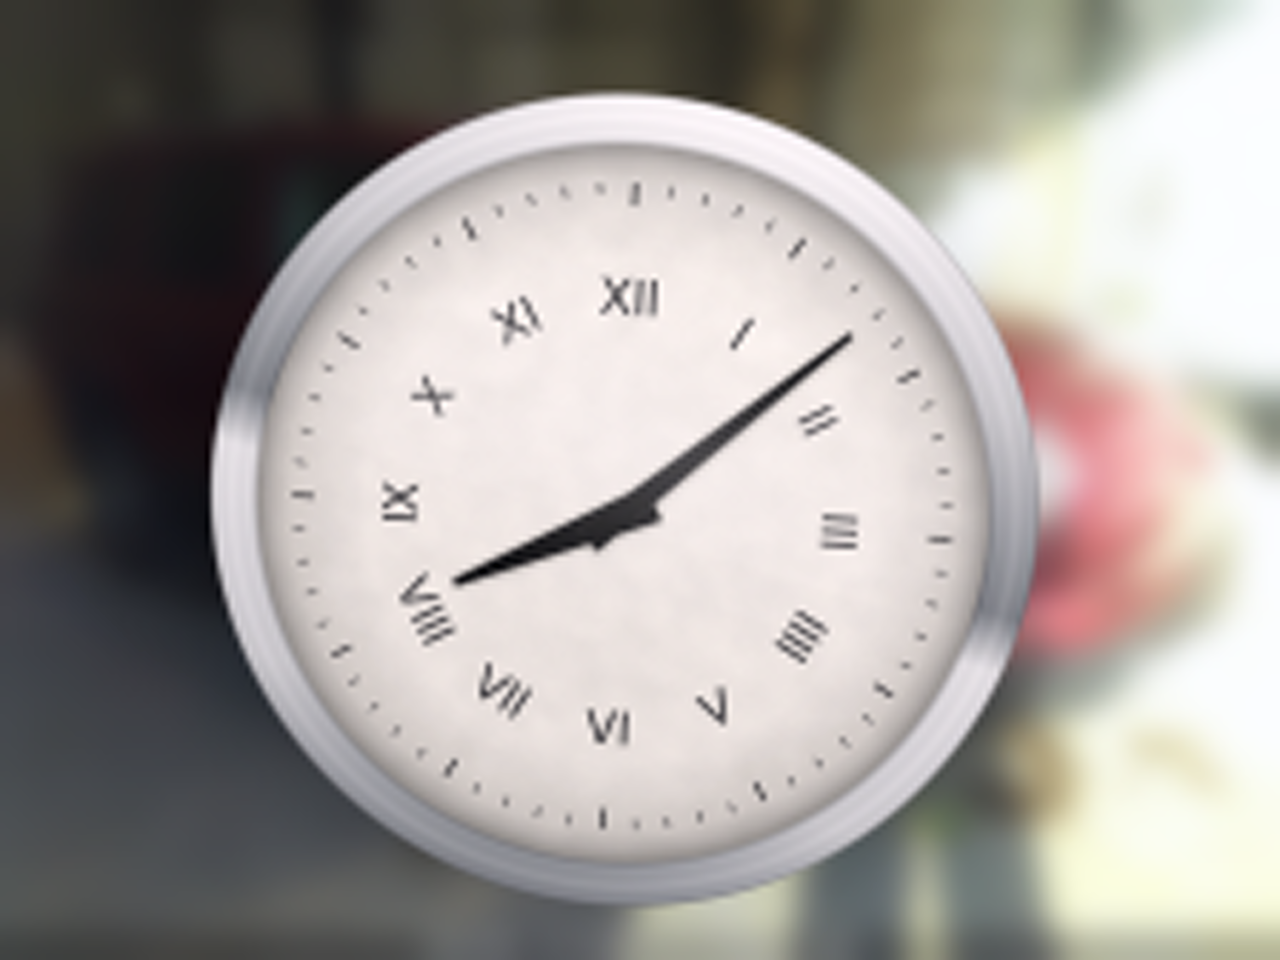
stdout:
{"hour": 8, "minute": 8}
